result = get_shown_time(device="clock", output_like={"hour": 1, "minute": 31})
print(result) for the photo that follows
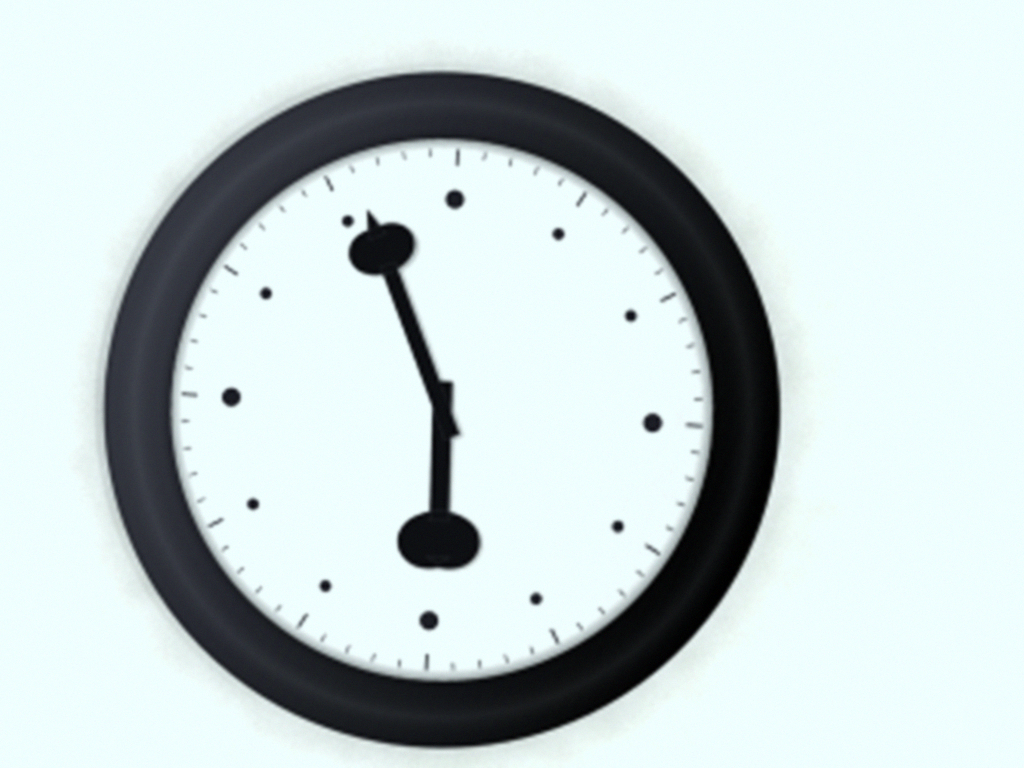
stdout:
{"hour": 5, "minute": 56}
